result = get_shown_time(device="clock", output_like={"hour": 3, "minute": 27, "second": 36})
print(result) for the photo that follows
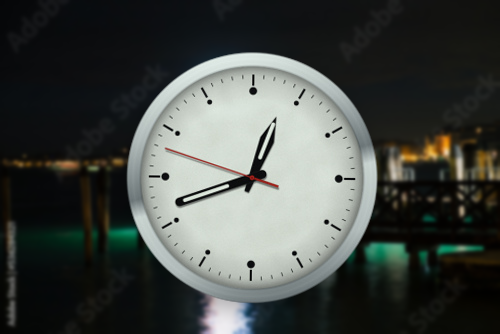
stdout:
{"hour": 12, "minute": 41, "second": 48}
